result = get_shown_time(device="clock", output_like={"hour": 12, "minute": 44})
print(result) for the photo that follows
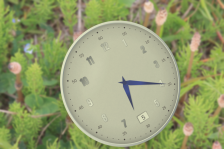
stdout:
{"hour": 6, "minute": 20}
